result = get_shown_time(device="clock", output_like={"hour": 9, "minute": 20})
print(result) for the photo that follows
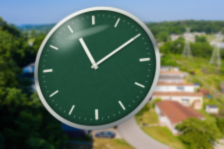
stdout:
{"hour": 11, "minute": 10}
